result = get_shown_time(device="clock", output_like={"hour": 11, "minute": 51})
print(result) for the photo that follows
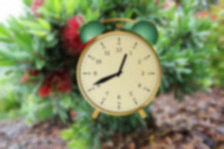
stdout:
{"hour": 12, "minute": 41}
